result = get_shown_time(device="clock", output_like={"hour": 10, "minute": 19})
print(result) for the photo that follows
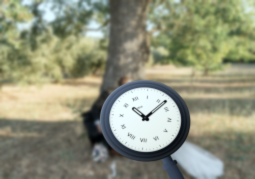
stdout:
{"hour": 11, "minute": 12}
